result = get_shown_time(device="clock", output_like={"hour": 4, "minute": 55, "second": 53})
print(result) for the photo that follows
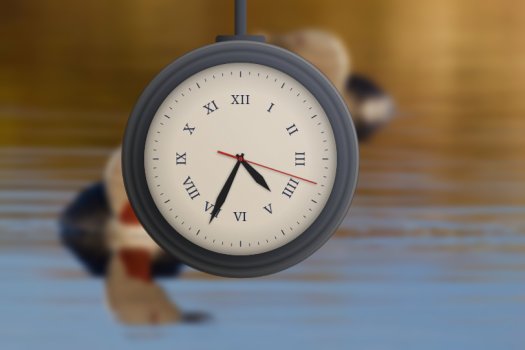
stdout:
{"hour": 4, "minute": 34, "second": 18}
